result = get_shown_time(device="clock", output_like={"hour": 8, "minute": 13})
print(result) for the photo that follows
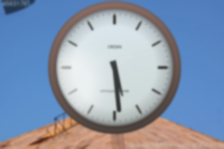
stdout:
{"hour": 5, "minute": 29}
